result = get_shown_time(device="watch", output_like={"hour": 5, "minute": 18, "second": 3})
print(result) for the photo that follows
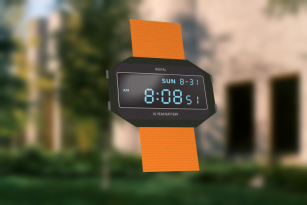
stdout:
{"hour": 8, "minute": 8, "second": 51}
